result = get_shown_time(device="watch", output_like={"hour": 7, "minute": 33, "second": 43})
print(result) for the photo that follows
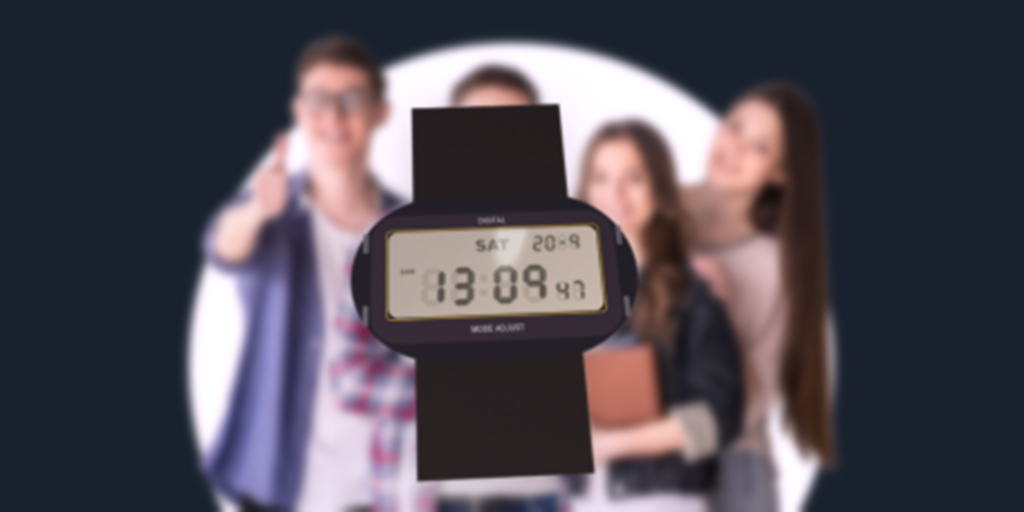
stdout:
{"hour": 13, "minute": 9, "second": 47}
